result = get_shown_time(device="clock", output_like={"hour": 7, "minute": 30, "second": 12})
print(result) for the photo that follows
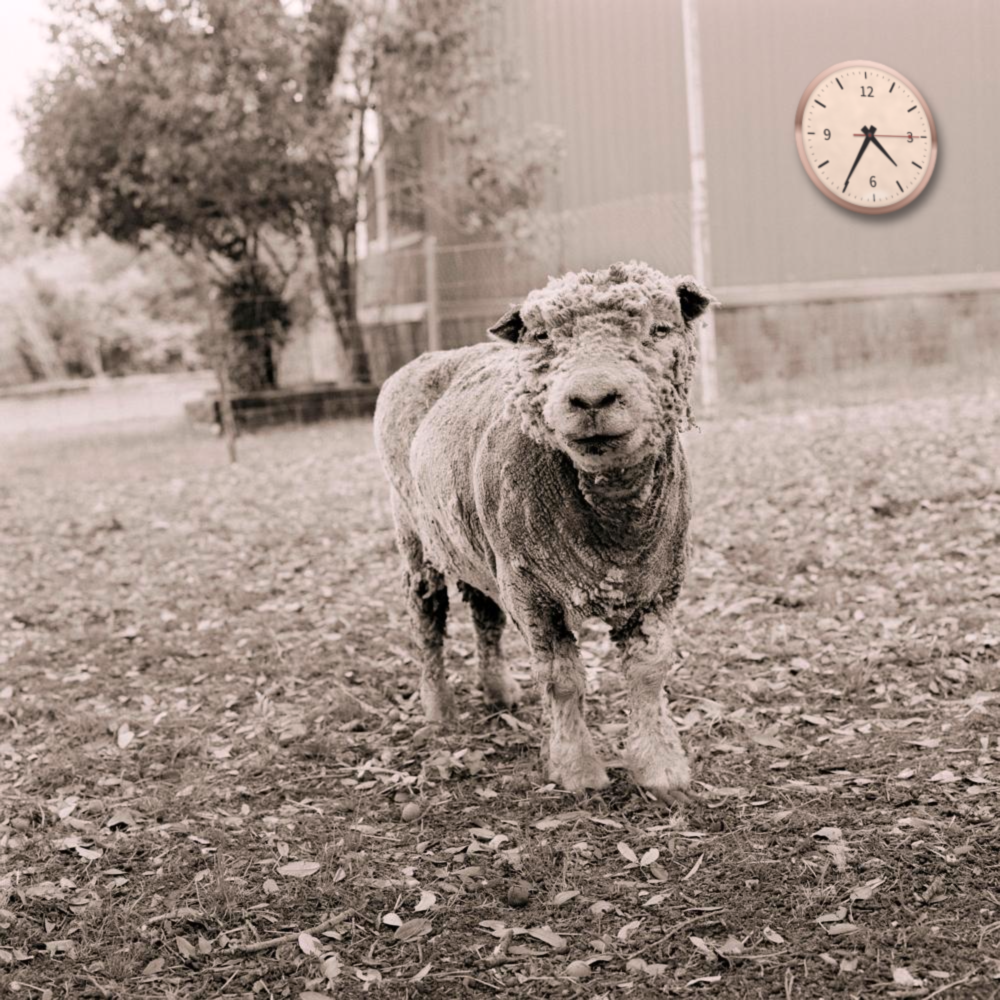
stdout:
{"hour": 4, "minute": 35, "second": 15}
